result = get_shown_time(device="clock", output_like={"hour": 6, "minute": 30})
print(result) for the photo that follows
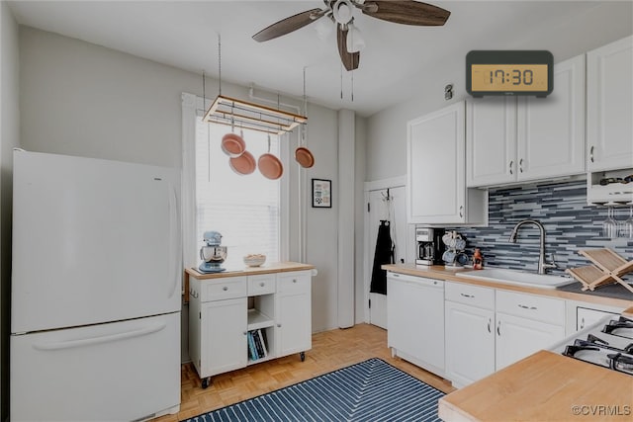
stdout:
{"hour": 17, "minute": 30}
